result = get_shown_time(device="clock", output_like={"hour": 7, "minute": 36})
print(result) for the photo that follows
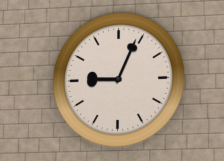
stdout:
{"hour": 9, "minute": 4}
